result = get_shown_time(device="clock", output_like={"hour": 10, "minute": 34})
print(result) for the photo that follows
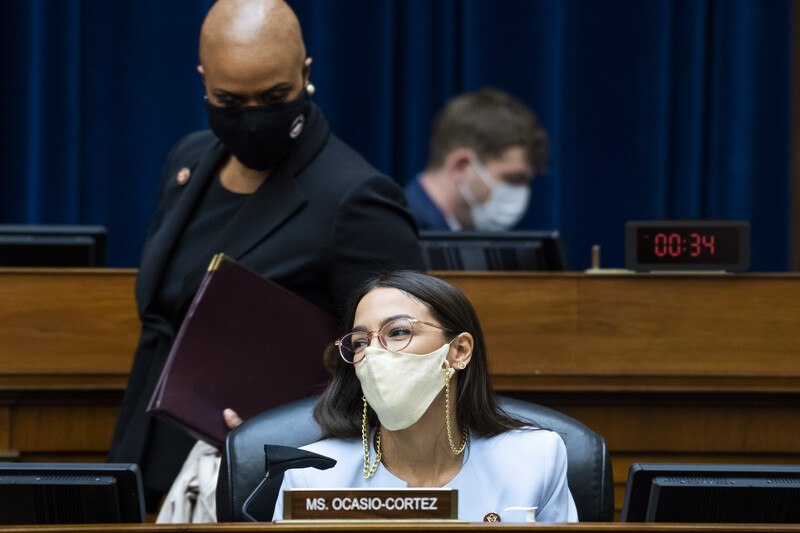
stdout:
{"hour": 0, "minute": 34}
